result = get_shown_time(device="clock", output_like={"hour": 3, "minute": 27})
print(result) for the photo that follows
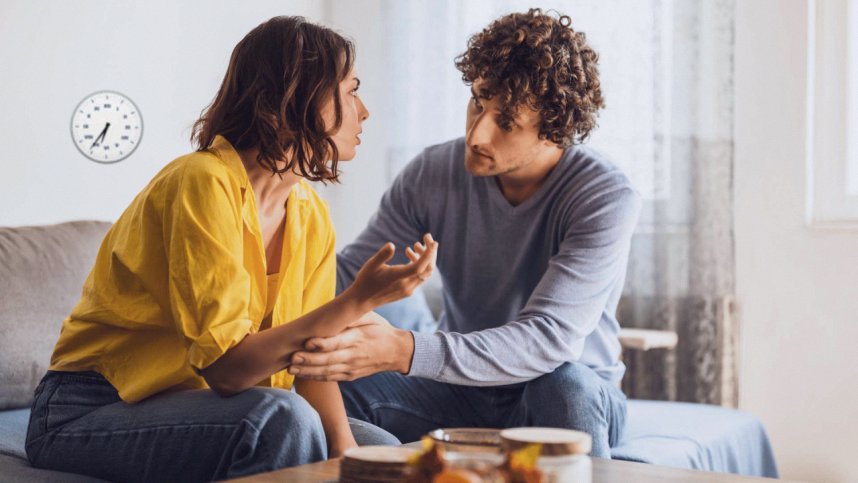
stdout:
{"hour": 6, "minute": 36}
